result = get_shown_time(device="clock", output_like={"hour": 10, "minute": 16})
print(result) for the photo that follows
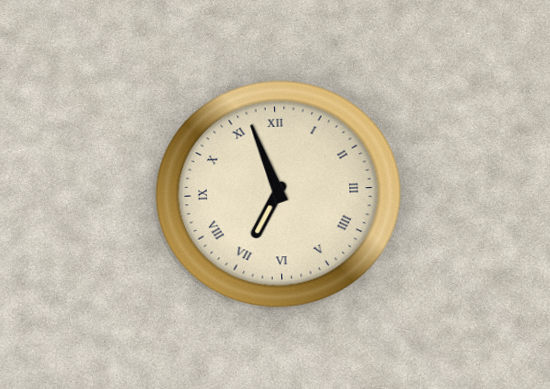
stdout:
{"hour": 6, "minute": 57}
